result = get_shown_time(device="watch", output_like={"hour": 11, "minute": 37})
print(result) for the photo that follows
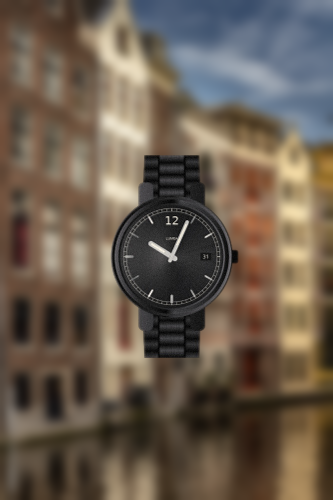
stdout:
{"hour": 10, "minute": 4}
